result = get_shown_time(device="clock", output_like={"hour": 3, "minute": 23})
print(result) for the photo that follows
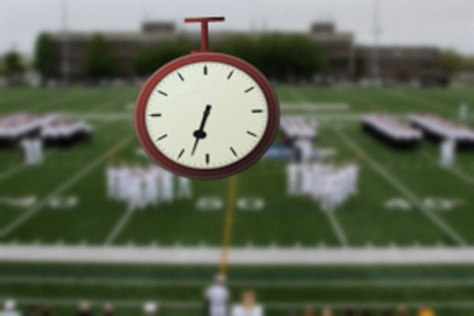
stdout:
{"hour": 6, "minute": 33}
